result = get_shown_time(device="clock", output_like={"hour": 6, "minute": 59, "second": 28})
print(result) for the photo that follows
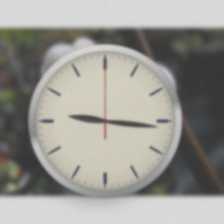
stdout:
{"hour": 9, "minute": 16, "second": 0}
